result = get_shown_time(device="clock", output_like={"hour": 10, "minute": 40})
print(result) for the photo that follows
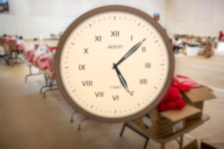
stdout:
{"hour": 5, "minute": 8}
